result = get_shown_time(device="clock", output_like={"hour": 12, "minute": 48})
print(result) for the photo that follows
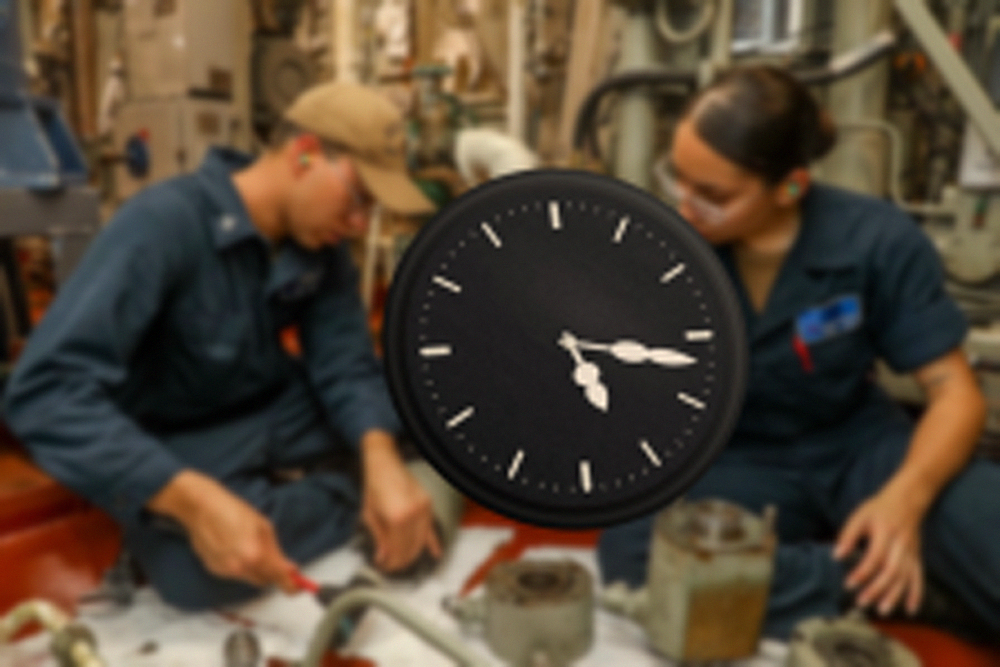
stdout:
{"hour": 5, "minute": 17}
